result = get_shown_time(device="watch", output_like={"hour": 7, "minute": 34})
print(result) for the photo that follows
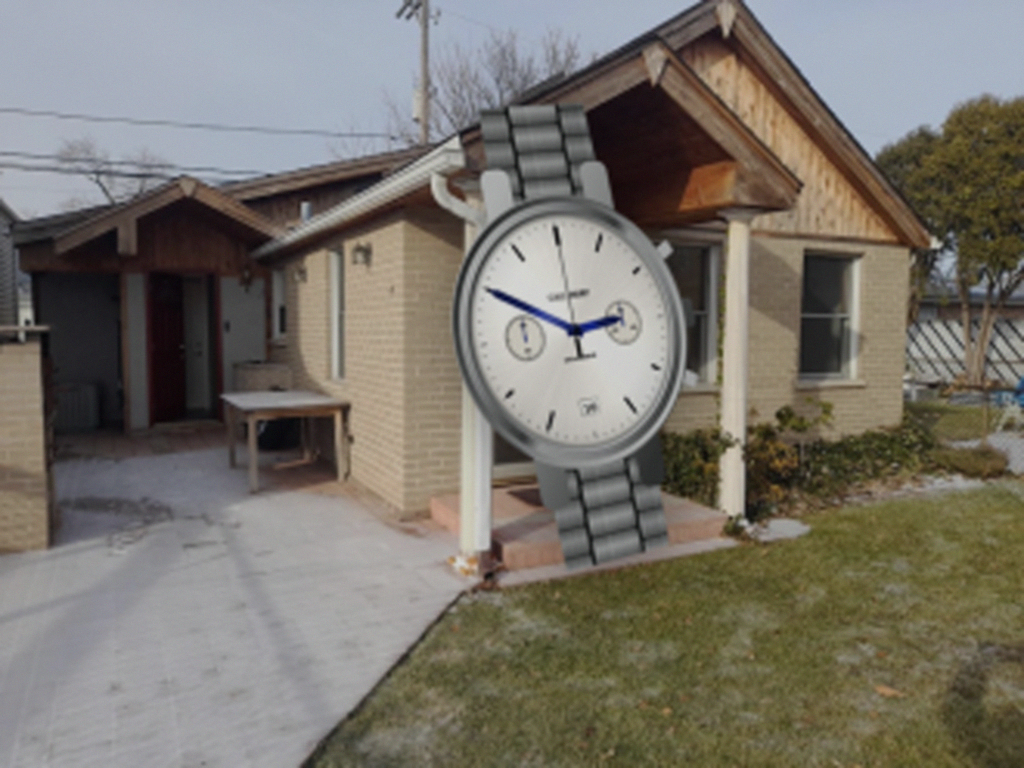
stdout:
{"hour": 2, "minute": 50}
